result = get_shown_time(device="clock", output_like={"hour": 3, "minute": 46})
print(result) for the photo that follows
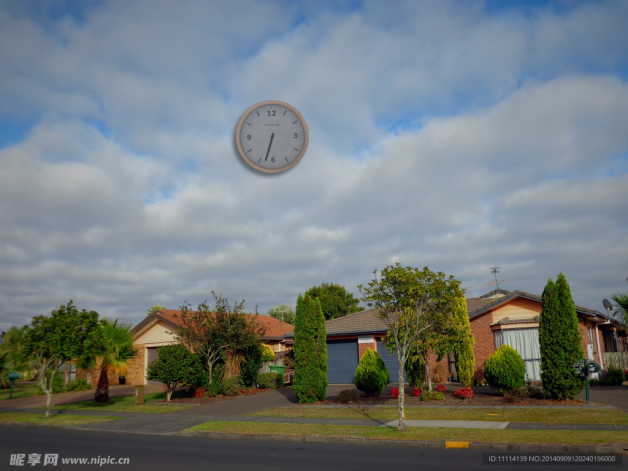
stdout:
{"hour": 6, "minute": 33}
